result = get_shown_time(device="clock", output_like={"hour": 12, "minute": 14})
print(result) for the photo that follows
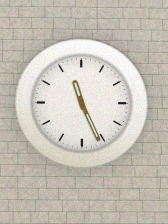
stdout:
{"hour": 11, "minute": 26}
